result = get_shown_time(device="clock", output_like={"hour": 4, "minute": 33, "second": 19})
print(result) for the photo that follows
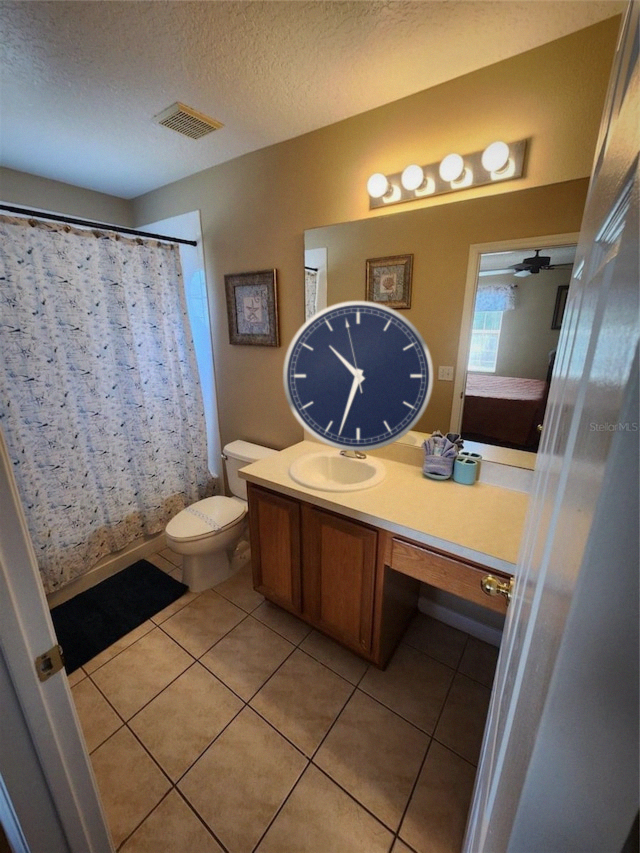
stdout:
{"hour": 10, "minute": 32, "second": 58}
